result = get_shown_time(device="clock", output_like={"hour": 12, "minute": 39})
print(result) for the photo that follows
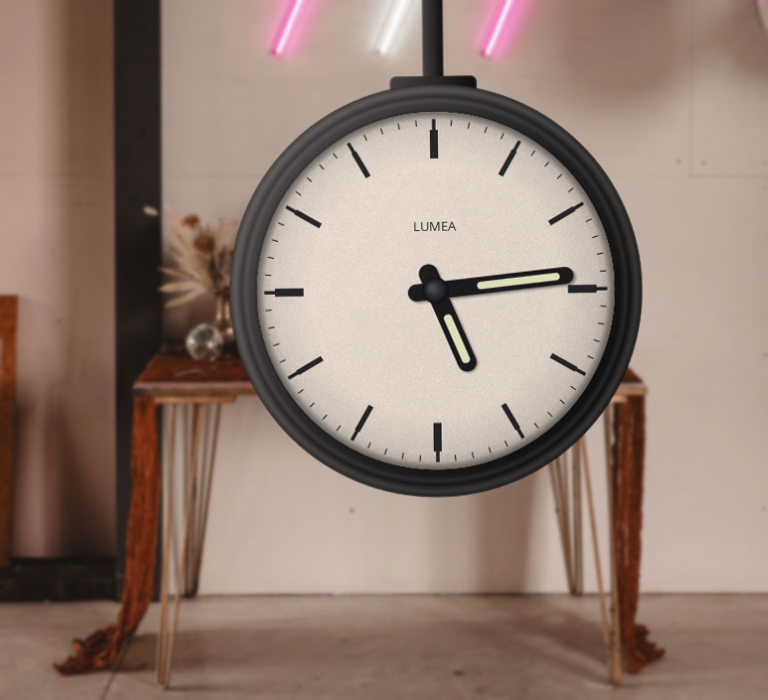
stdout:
{"hour": 5, "minute": 14}
